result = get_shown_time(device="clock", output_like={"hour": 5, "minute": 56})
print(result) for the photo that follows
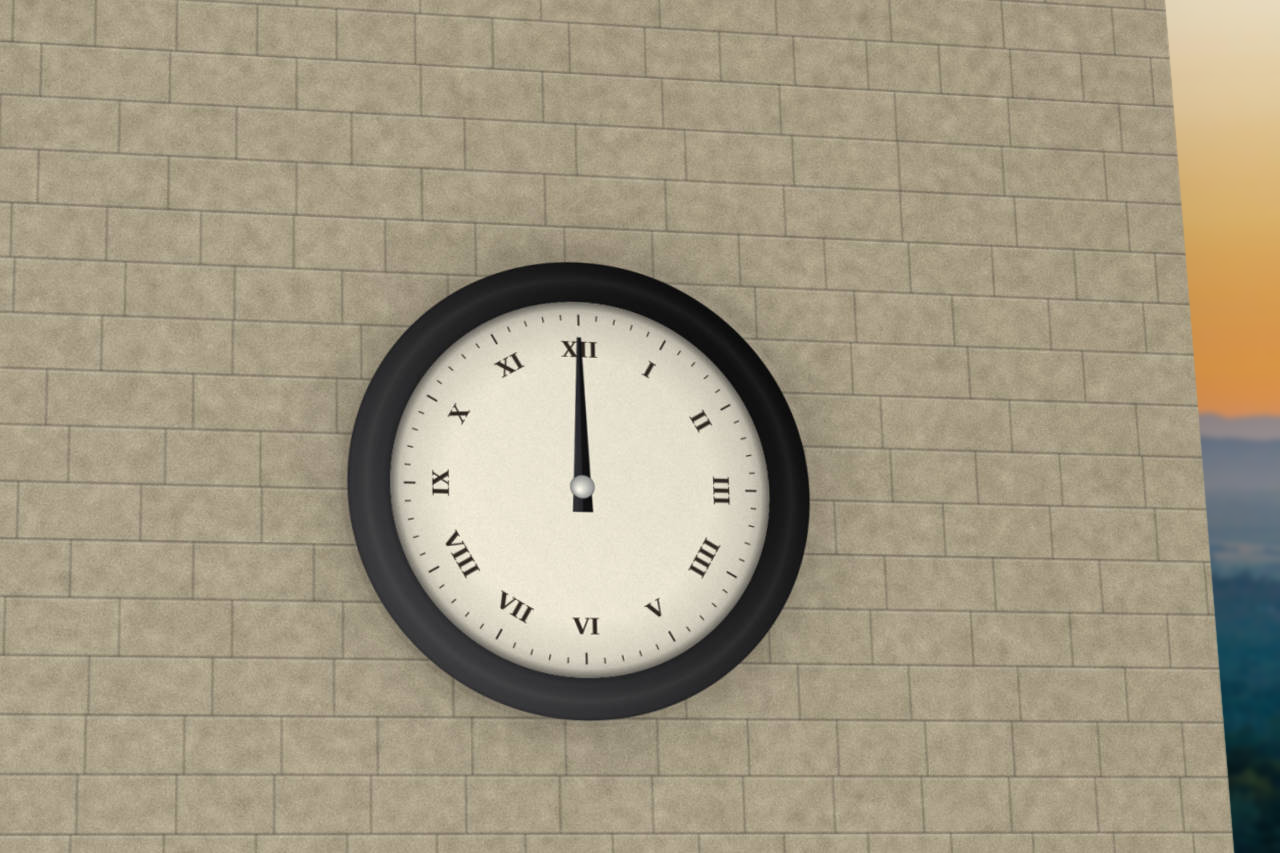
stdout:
{"hour": 12, "minute": 0}
